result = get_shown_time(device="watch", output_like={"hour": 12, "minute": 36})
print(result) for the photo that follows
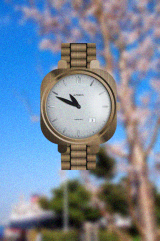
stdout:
{"hour": 10, "minute": 49}
